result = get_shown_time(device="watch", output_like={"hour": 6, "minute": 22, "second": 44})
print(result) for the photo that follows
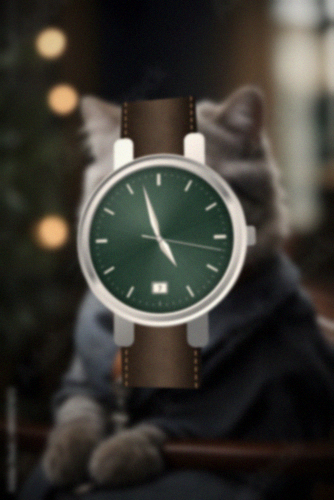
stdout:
{"hour": 4, "minute": 57, "second": 17}
